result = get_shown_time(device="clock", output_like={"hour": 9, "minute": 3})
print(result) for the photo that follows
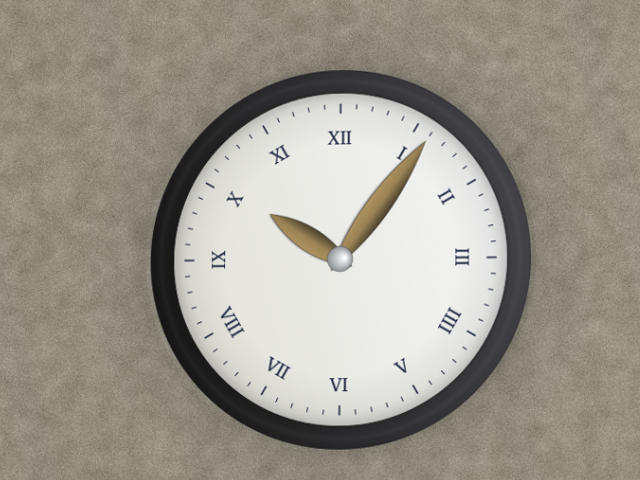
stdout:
{"hour": 10, "minute": 6}
